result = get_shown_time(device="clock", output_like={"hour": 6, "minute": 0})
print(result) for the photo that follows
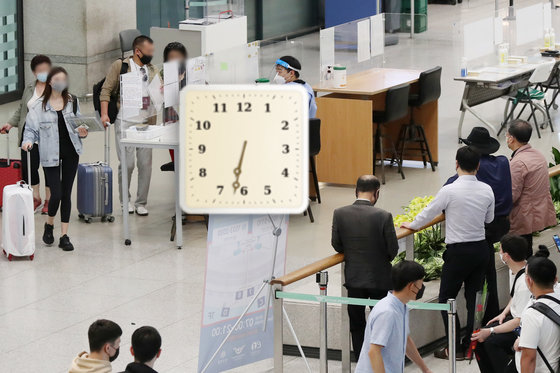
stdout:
{"hour": 6, "minute": 32}
